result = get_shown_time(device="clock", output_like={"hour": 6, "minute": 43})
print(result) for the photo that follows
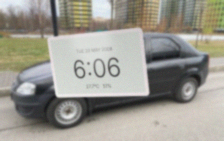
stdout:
{"hour": 6, "minute": 6}
